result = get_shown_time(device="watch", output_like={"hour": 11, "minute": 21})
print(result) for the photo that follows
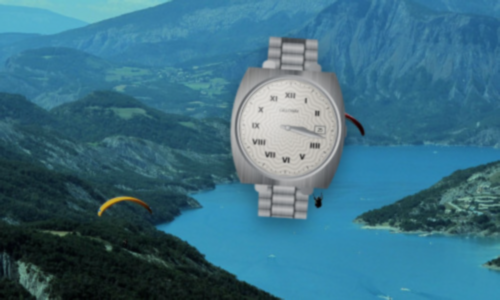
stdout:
{"hour": 3, "minute": 17}
